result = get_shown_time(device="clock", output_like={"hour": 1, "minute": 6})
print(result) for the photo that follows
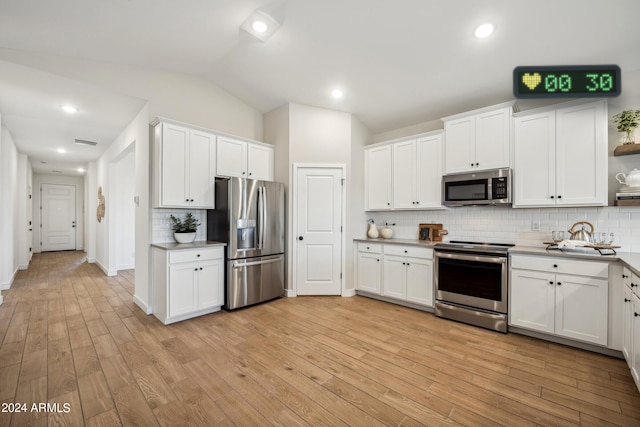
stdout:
{"hour": 0, "minute": 30}
